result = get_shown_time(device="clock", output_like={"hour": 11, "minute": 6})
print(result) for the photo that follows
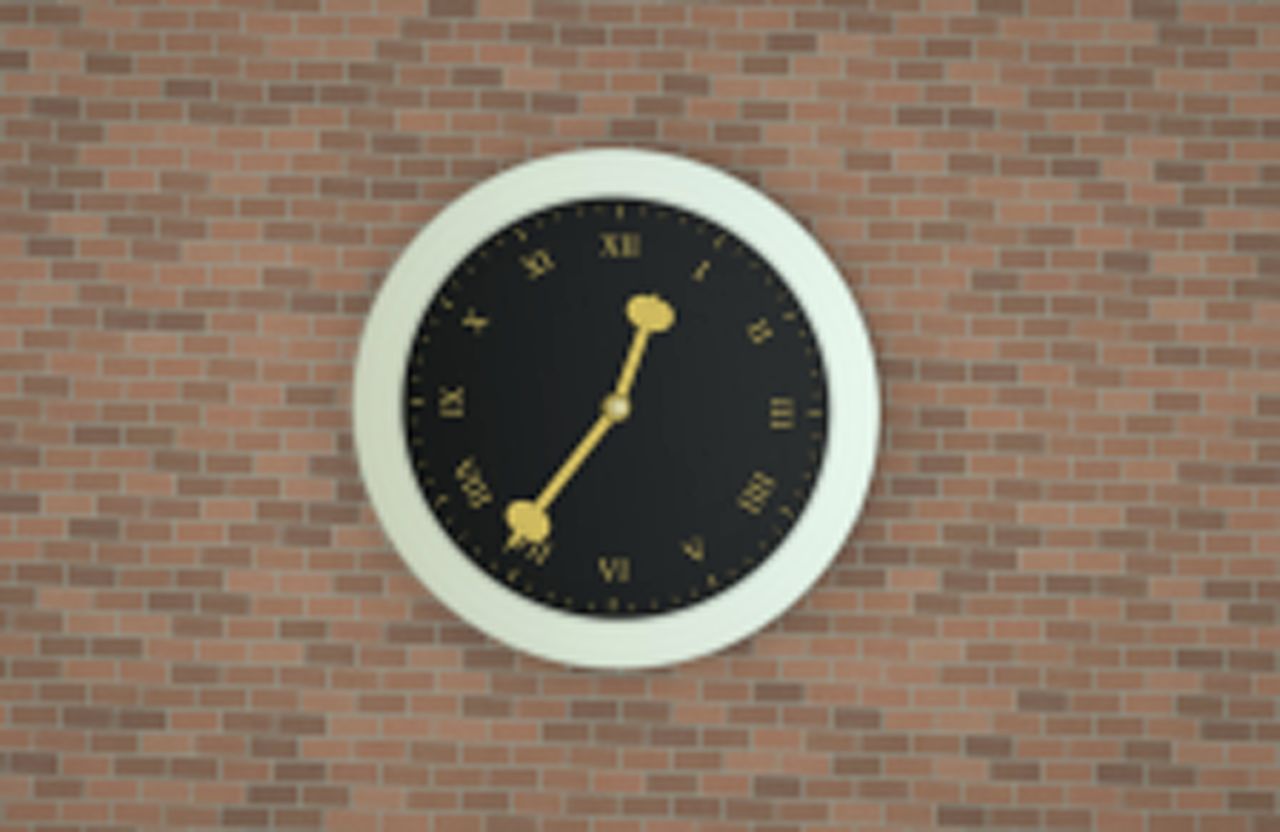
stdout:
{"hour": 12, "minute": 36}
